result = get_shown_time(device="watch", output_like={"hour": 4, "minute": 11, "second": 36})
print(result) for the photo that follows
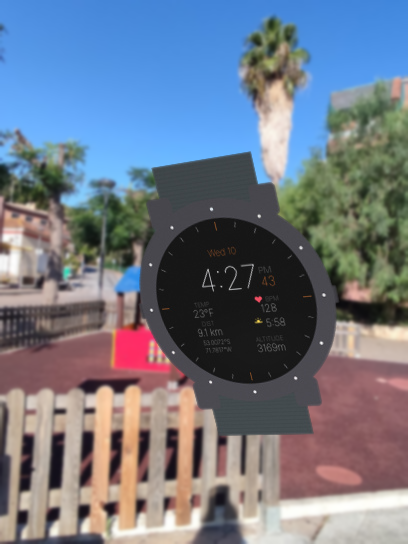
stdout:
{"hour": 4, "minute": 27, "second": 43}
